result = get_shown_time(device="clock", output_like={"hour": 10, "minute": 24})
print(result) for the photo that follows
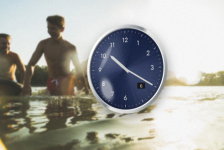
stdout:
{"hour": 10, "minute": 20}
